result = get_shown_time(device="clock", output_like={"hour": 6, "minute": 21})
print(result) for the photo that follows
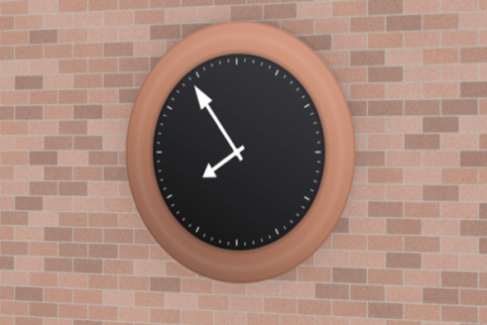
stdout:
{"hour": 7, "minute": 54}
